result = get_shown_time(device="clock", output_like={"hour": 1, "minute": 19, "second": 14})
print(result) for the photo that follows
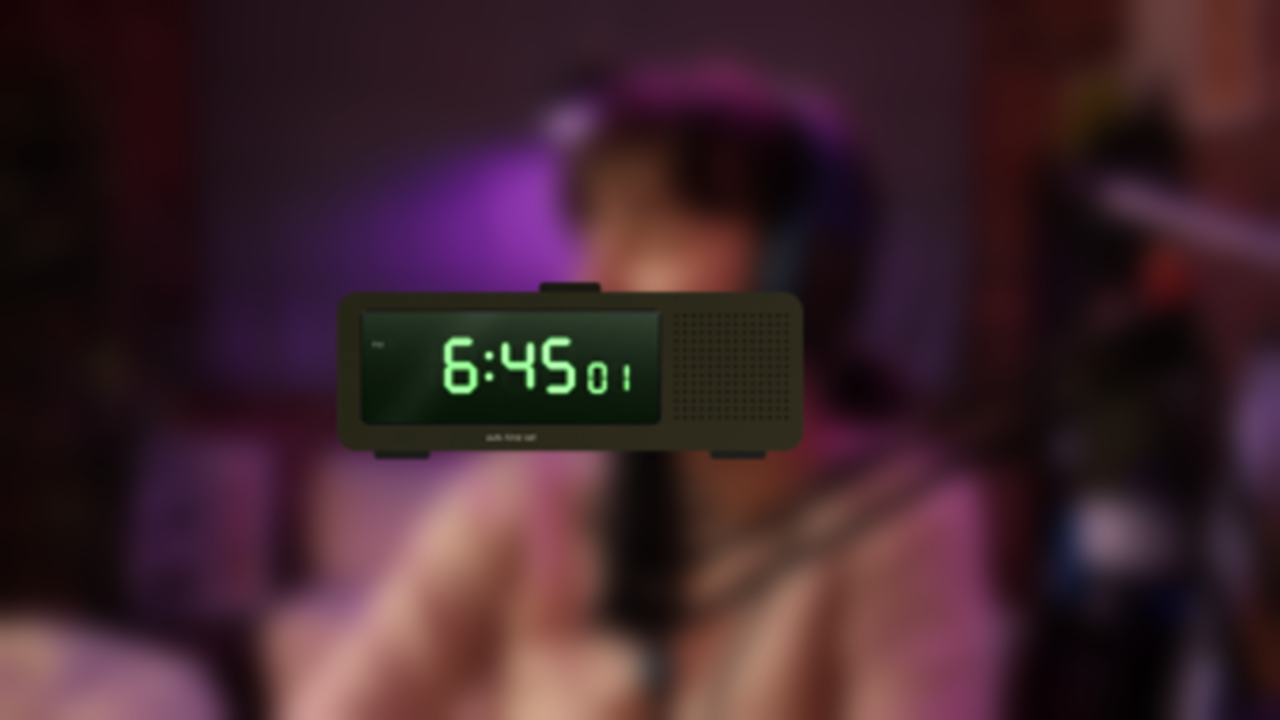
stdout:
{"hour": 6, "minute": 45, "second": 1}
